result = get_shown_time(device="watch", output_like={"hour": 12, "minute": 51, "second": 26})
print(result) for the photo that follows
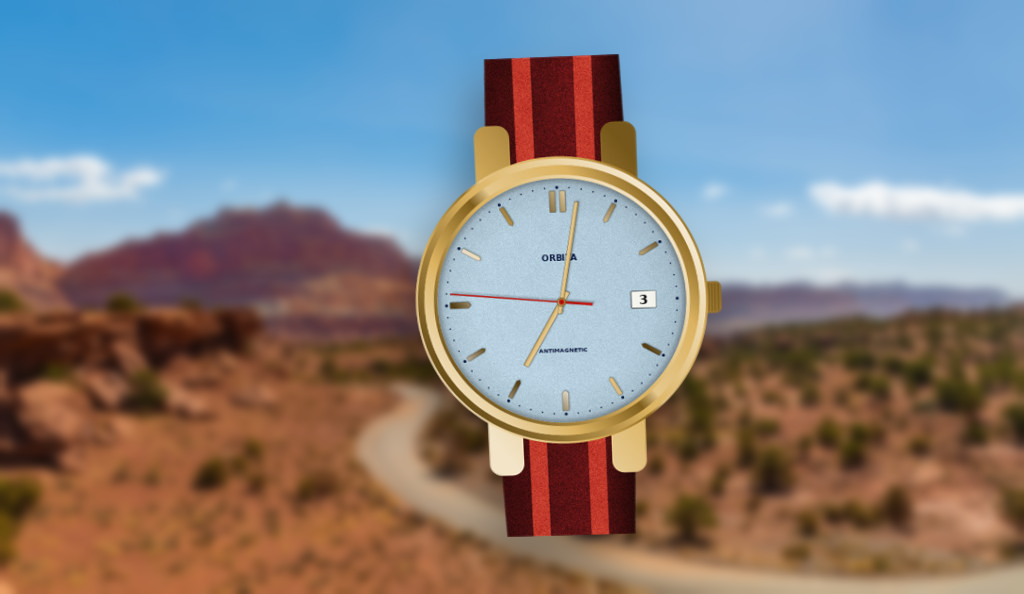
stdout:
{"hour": 7, "minute": 1, "second": 46}
